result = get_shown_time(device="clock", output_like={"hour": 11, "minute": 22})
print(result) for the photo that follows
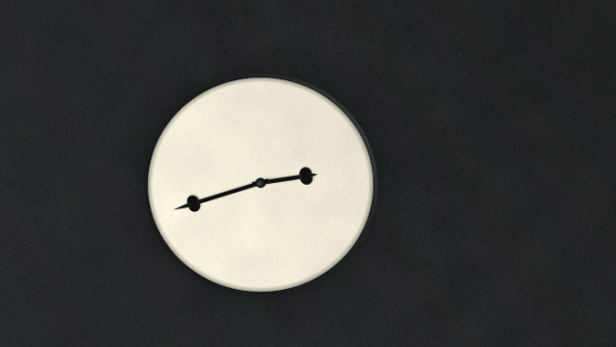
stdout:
{"hour": 2, "minute": 42}
